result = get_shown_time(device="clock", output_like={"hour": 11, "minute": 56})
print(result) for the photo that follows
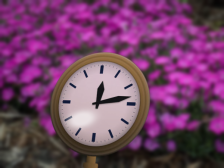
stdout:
{"hour": 12, "minute": 13}
